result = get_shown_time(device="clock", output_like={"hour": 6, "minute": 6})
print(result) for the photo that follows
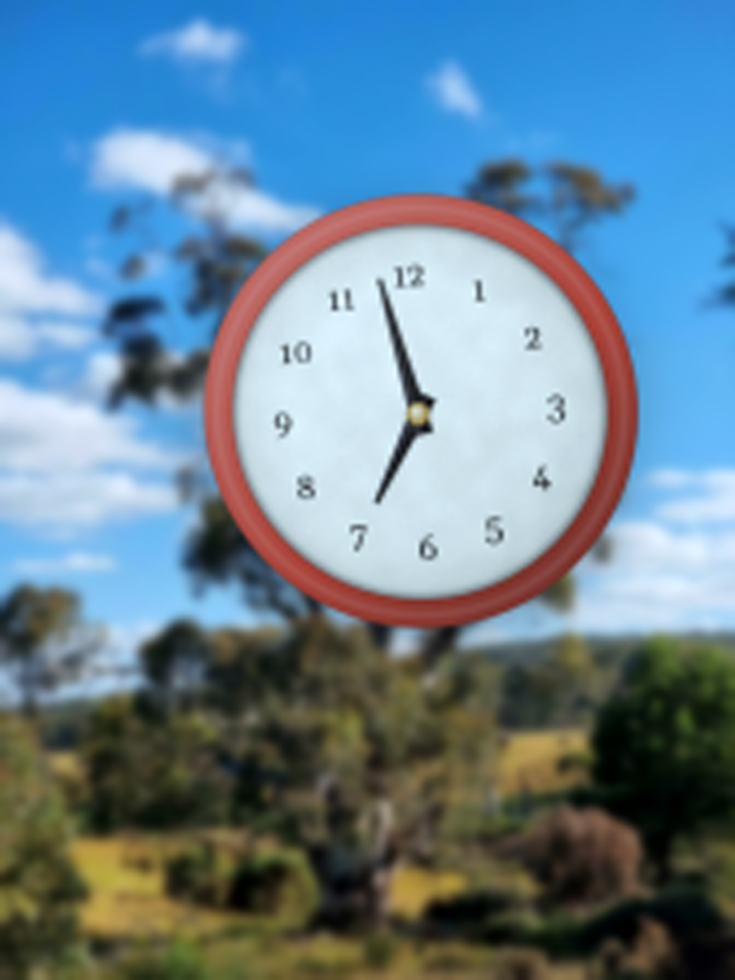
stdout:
{"hour": 6, "minute": 58}
